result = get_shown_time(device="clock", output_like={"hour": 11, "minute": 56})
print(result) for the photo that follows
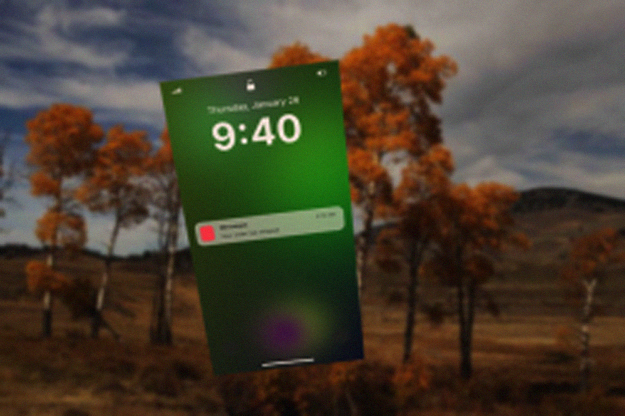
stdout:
{"hour": 9, "minute": 40}
